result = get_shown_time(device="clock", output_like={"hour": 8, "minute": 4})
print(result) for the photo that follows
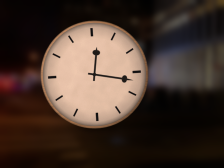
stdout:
{"hour": 12, "minute": 17}
